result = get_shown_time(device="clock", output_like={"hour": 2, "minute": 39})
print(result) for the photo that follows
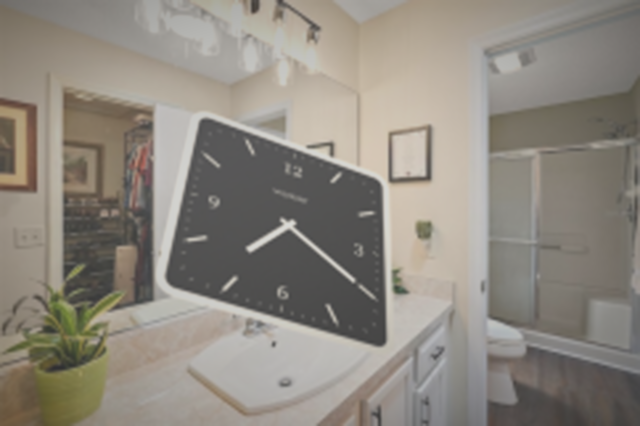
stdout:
{"hour": 7, "minute": 20}
